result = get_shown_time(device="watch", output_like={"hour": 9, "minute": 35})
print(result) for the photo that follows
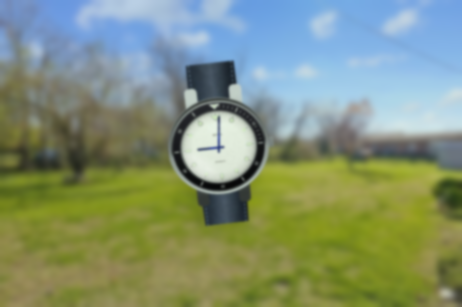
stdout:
{"hour": 9, "minute": 1}
